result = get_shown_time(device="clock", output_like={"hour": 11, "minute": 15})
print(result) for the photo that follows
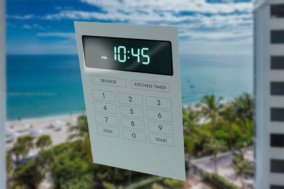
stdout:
{"hour": 10, "minute": 45}
